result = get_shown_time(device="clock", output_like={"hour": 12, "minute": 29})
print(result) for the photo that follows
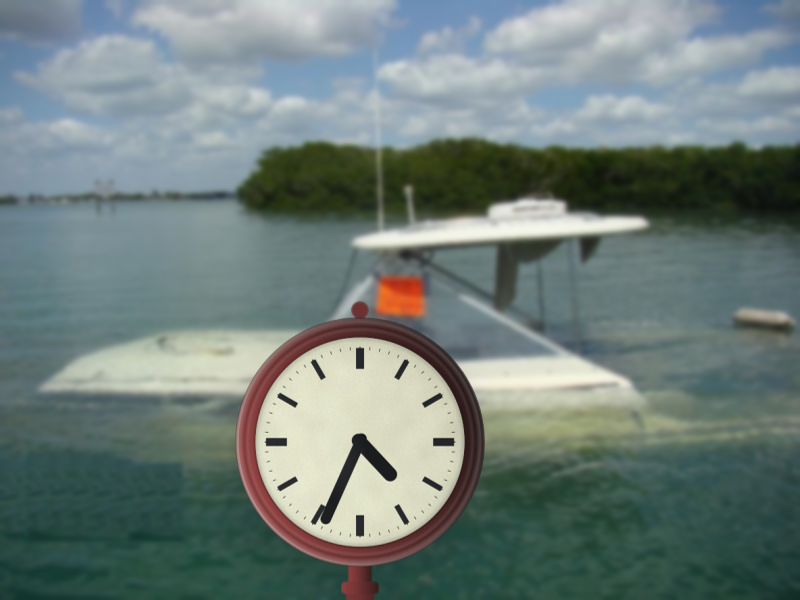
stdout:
{"hour": 4, "minute": 34}
